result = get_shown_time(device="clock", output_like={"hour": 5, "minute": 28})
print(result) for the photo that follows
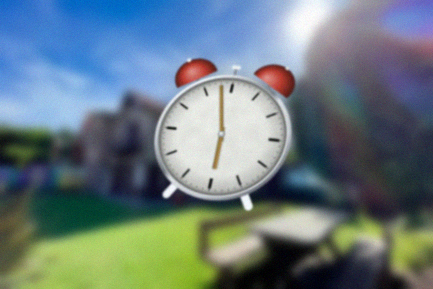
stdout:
{"hour": 5, "minute": 58}
